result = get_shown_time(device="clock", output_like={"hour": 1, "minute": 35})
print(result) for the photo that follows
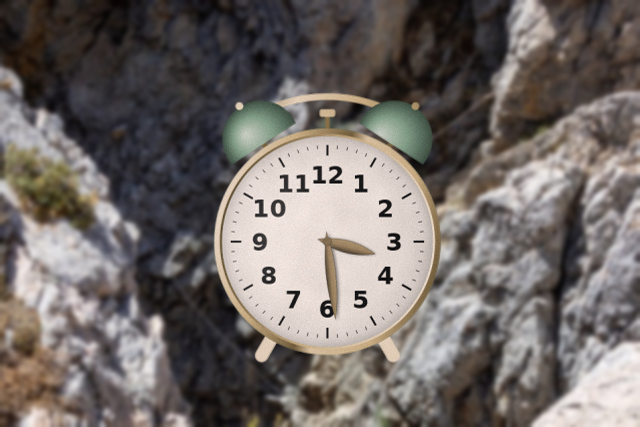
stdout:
{"hour": 3, "minute": 29}
